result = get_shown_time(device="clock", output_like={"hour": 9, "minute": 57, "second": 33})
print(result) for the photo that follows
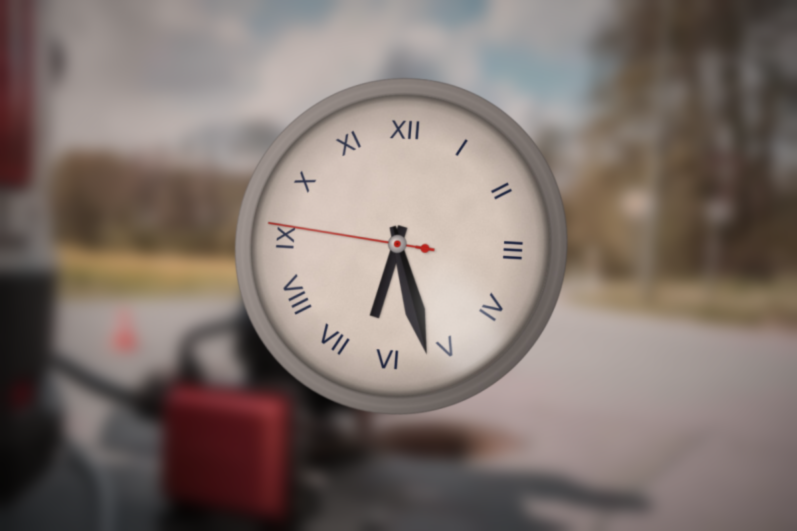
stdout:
{"hour": 6, "minute": 26, "second": 46}
